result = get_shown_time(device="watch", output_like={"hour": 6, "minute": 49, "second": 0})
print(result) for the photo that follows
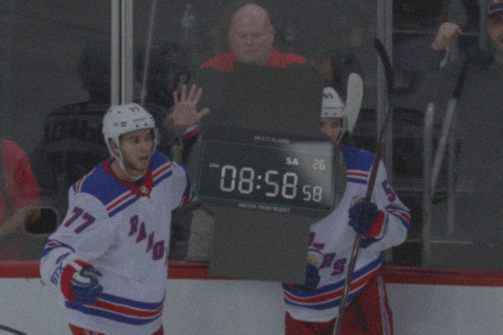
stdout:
{"hour": 8, "minute": 58, "second": 58}
